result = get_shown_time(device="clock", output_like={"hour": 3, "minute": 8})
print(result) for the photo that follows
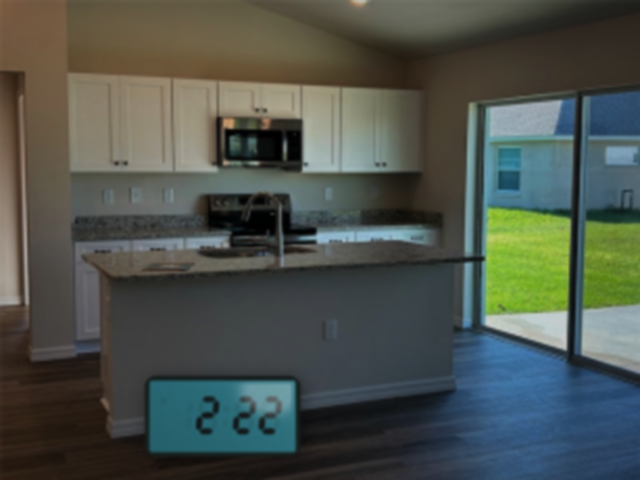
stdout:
{"hour": 2, "minute": 22}
